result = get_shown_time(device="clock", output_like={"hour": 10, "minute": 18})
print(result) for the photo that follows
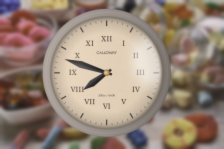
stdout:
{"hour": 7, "minute": 48}
